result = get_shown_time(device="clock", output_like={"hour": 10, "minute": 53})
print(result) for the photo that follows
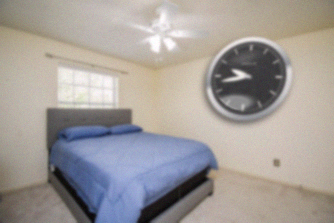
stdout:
{"hour": 9, "minute": 43}
